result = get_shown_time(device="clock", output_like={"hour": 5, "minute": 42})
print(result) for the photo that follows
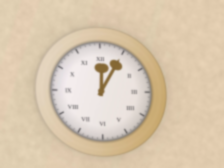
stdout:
{"hour": 12, "minute": 5}
